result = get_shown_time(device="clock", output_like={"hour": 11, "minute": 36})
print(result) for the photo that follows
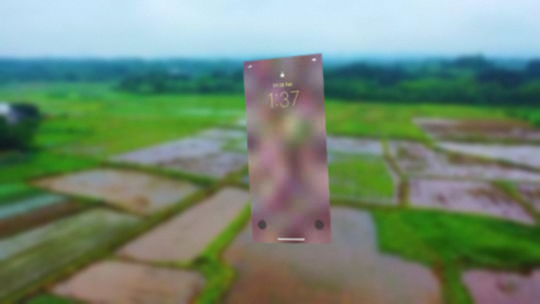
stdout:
{"hour": 1, "minute": 37}
